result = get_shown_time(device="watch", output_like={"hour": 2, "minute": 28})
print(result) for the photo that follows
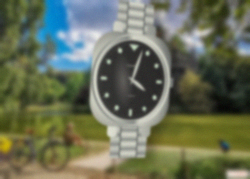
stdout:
{"hour": 4, "minute": 3}
